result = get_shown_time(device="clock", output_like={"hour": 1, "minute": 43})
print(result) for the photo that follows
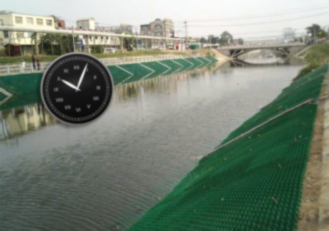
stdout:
{"hour": 10, "minute": 4}
